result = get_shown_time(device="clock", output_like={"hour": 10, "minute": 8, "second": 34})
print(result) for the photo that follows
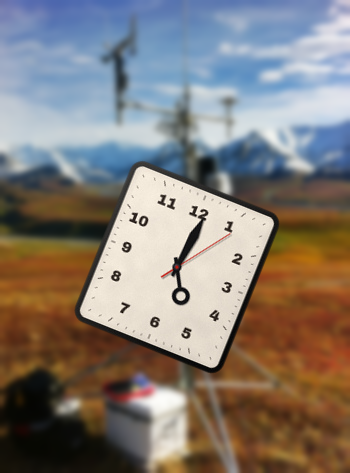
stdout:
{"hour": 5, "minute": 1, "second": 6}
